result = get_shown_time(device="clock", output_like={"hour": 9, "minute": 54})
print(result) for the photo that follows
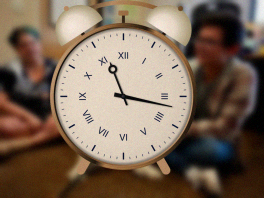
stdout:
{"hour": 11, "minute": 17}
